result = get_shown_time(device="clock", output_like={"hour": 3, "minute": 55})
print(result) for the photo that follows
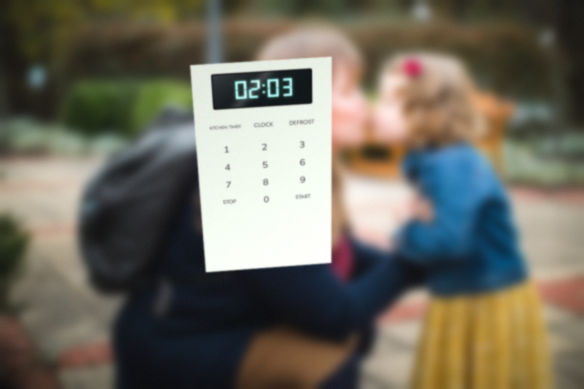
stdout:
{"hour": 2, "minute": 3}
